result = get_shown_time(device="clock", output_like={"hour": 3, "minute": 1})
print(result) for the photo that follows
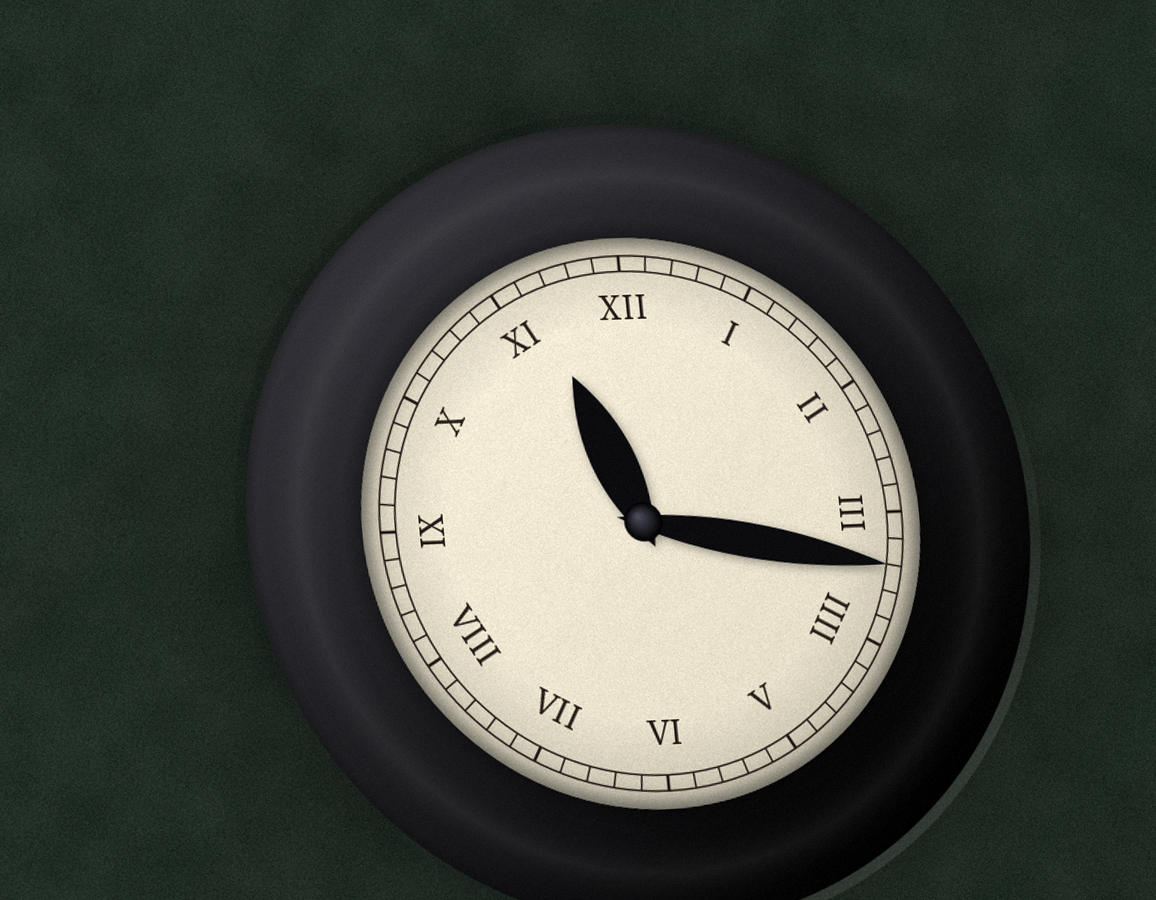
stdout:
{"hour": 11, "minute": 17}
